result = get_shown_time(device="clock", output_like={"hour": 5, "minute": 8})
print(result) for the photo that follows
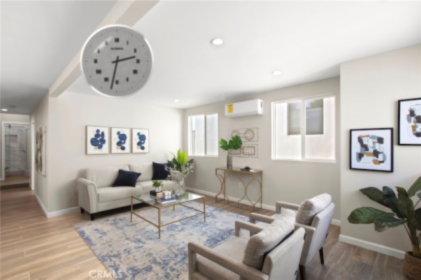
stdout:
{"hour": 2, "minute": 32}
